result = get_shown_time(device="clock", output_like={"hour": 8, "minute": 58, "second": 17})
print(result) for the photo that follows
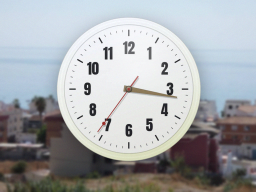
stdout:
{"hour": 3, "minute": 16, "second": 36}
